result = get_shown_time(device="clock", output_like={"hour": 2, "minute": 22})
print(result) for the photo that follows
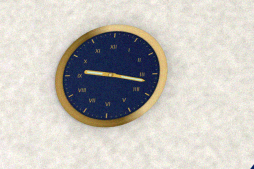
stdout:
{"hour": 9, "minute": 17}
